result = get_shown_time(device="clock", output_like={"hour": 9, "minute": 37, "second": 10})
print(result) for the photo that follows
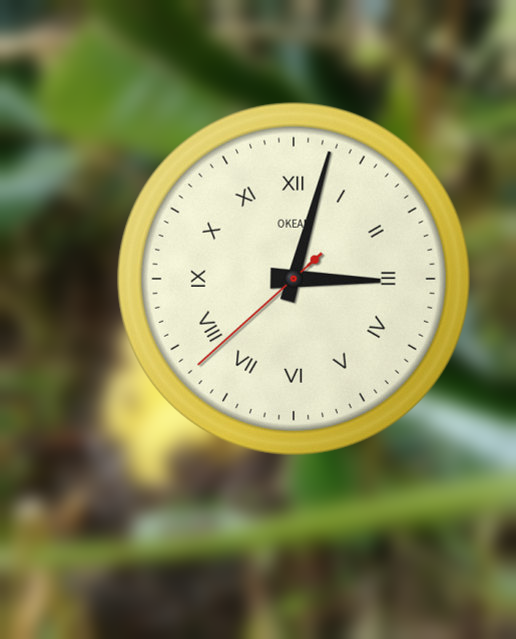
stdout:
{"hour": 3, "minute": 2, "second": 38}
